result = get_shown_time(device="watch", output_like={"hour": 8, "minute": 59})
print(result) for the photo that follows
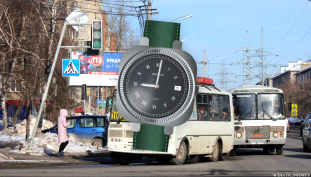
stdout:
{"hour": 9, "minute": 1}
